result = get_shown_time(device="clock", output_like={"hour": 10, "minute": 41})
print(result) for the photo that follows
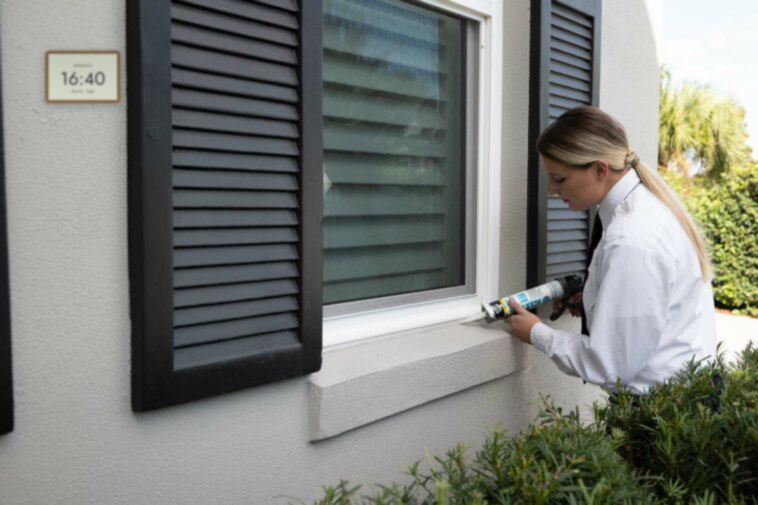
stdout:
{"hour": 16, "minute": 40}
